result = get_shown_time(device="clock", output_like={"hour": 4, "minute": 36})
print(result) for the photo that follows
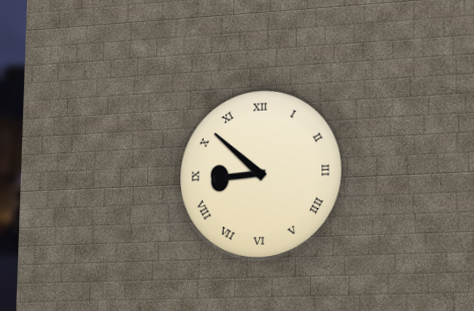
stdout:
{"hour": 8, "minute": 52}
